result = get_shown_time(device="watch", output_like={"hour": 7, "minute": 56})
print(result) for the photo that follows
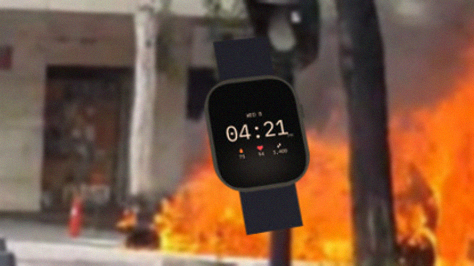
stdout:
{"hour": 4, "minute": 21}
